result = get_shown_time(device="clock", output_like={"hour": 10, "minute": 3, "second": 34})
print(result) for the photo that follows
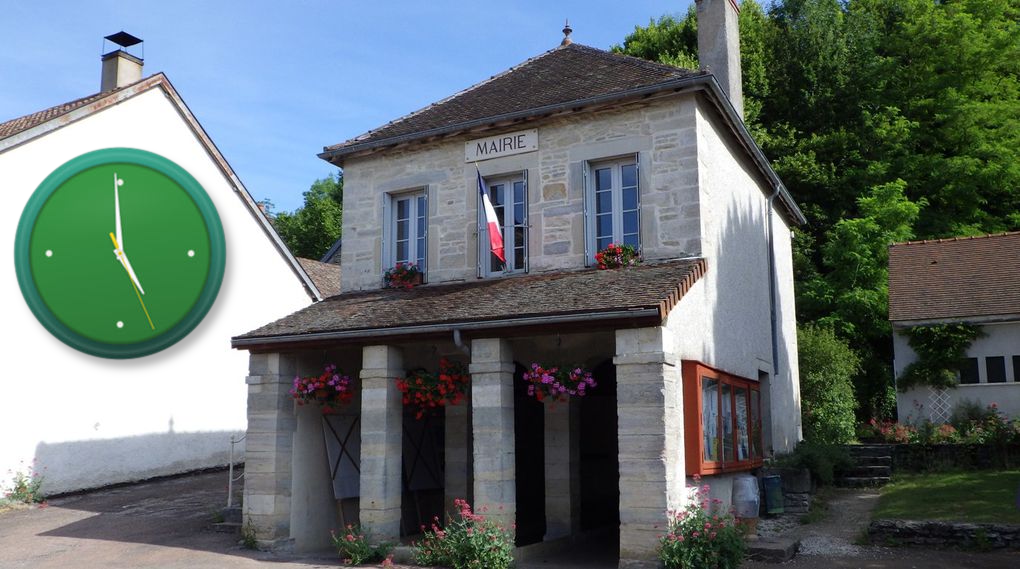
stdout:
{"hour": 4, "minute": 59, "second": 26}
